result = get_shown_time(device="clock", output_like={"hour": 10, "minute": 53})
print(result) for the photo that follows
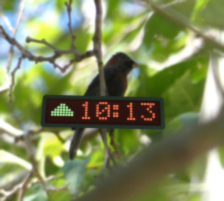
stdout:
{"hour": 10, "minute": 13}
